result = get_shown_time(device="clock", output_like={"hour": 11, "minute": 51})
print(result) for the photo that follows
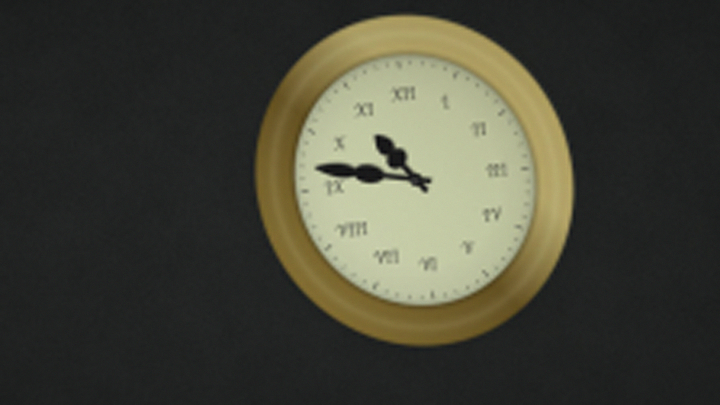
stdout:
{"hour": 10, "minute": 47}
